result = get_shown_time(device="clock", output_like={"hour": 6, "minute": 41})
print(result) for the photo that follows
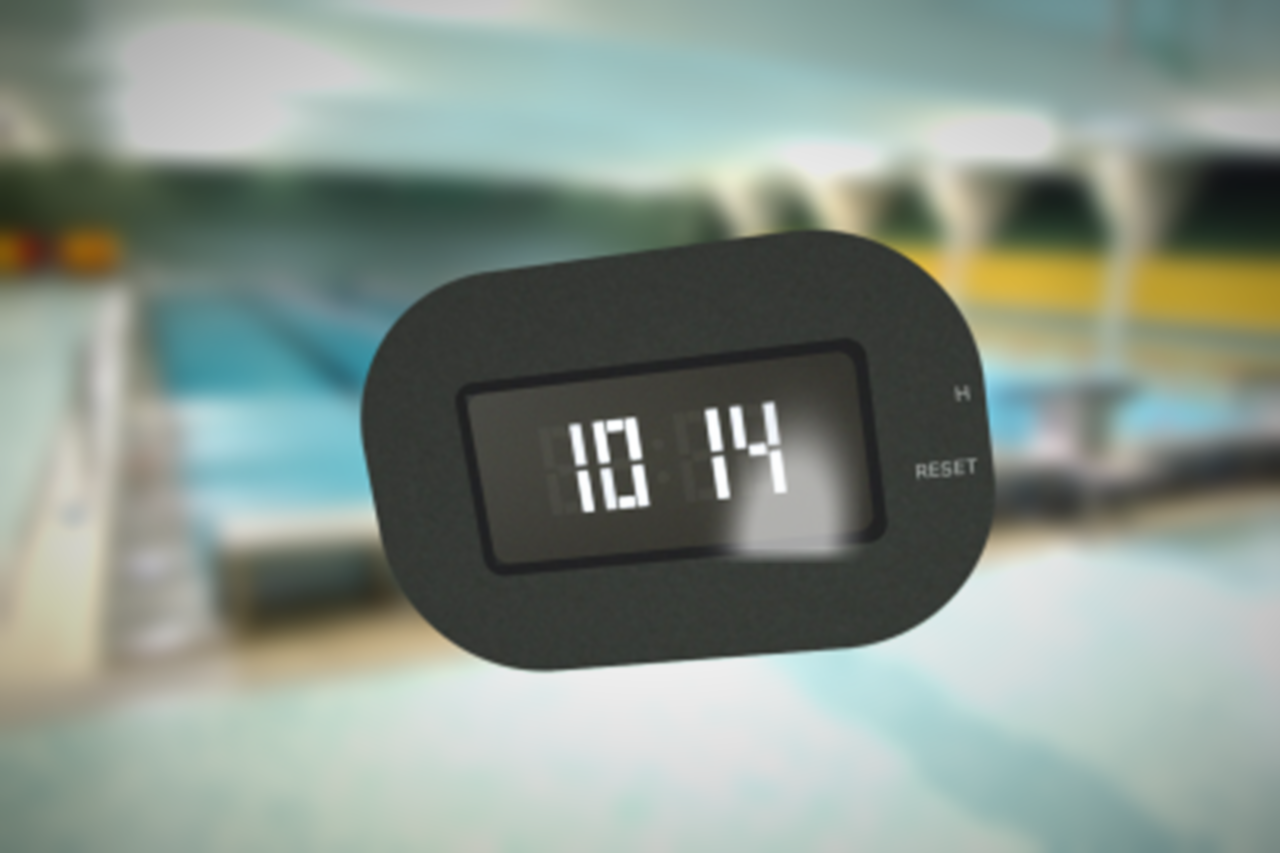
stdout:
{"hour": 10, "minute": 14}
